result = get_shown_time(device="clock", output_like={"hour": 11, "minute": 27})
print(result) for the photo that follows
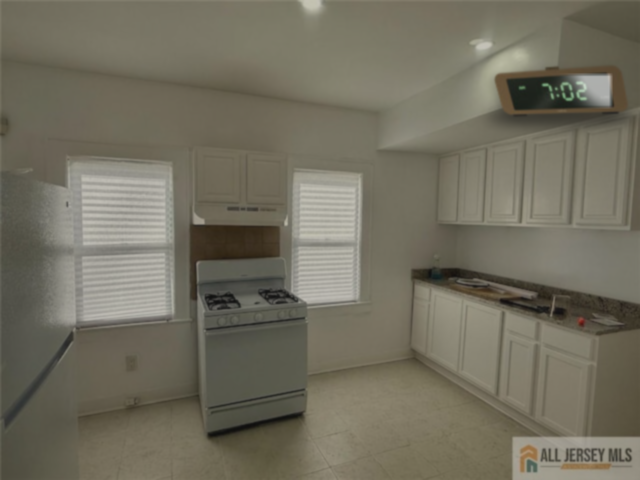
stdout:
{"hour": 7, "minute": 2}
